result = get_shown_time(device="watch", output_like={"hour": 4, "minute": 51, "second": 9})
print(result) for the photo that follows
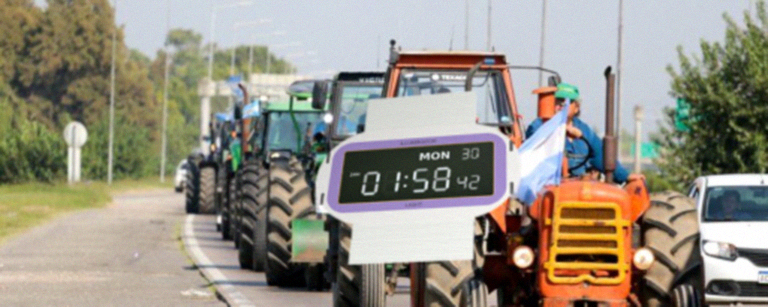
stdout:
{"hour": 1, "minute": 58, "second": 42}
